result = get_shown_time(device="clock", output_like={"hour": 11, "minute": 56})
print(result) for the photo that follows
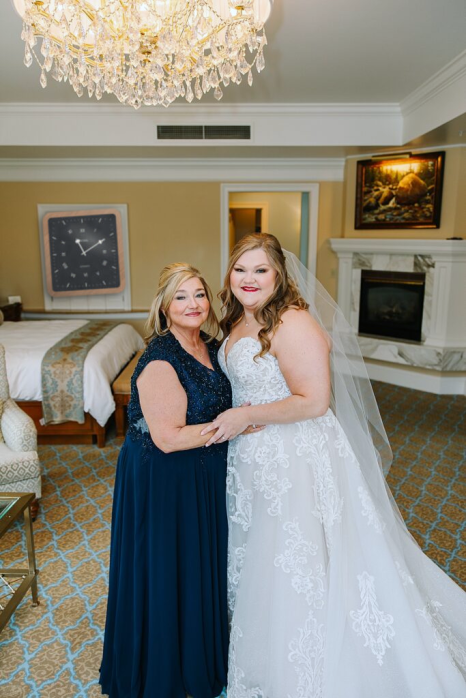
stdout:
{"hour": 11, "minute": 10}
